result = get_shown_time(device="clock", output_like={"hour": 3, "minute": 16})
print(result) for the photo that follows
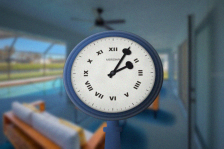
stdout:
{"hour": 2, "minute": 5}
